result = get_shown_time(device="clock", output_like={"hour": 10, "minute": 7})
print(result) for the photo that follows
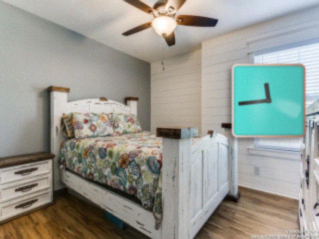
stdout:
{"hour": 11, "minute": 44}
